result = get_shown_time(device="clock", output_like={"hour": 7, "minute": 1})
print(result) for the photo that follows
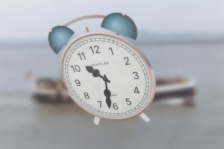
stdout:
{"hour": 10, "minute": 32}
